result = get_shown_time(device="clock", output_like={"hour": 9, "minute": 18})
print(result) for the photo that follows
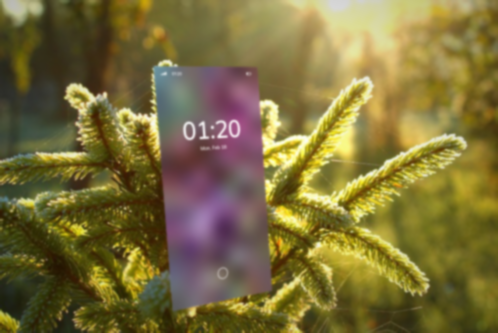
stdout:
{"hour": 1, "minute": 20}
